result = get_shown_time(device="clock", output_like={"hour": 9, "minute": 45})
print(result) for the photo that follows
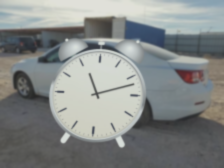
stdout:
{"hour": 11, "minute": 12}
